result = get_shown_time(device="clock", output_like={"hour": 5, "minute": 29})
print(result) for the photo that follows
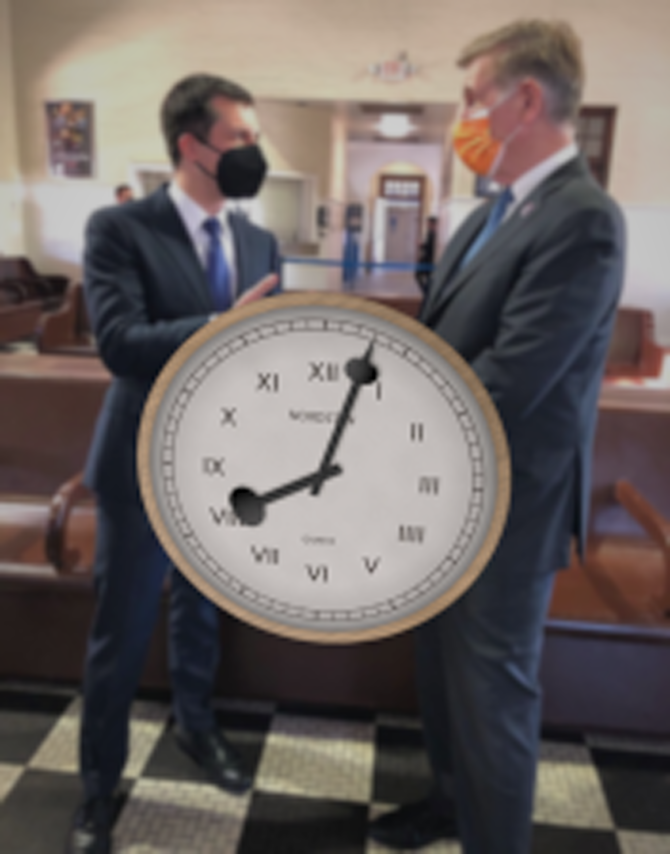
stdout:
{"hour": 8, "minute": 3}
